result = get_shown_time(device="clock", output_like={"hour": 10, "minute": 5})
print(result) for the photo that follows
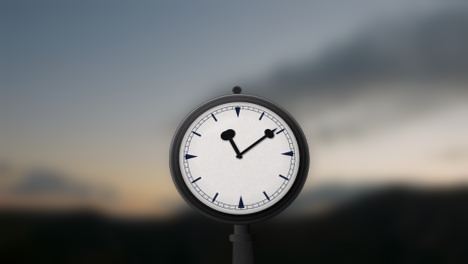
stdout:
{"hour": 11, "minute": 9}
